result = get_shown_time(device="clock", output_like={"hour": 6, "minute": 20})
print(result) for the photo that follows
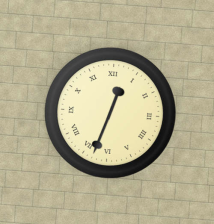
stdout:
{"hour": 12, "minute": 33}
